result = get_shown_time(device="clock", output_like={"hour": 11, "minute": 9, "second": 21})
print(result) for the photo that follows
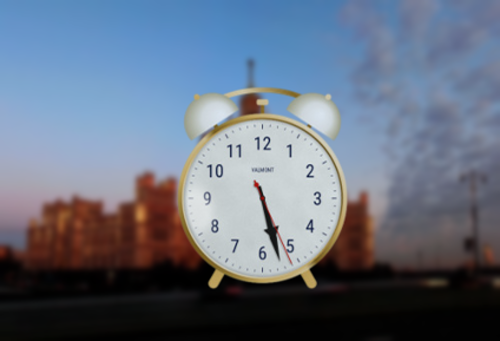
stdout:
{"hour": 5, "minute": 27, "second": 26}
